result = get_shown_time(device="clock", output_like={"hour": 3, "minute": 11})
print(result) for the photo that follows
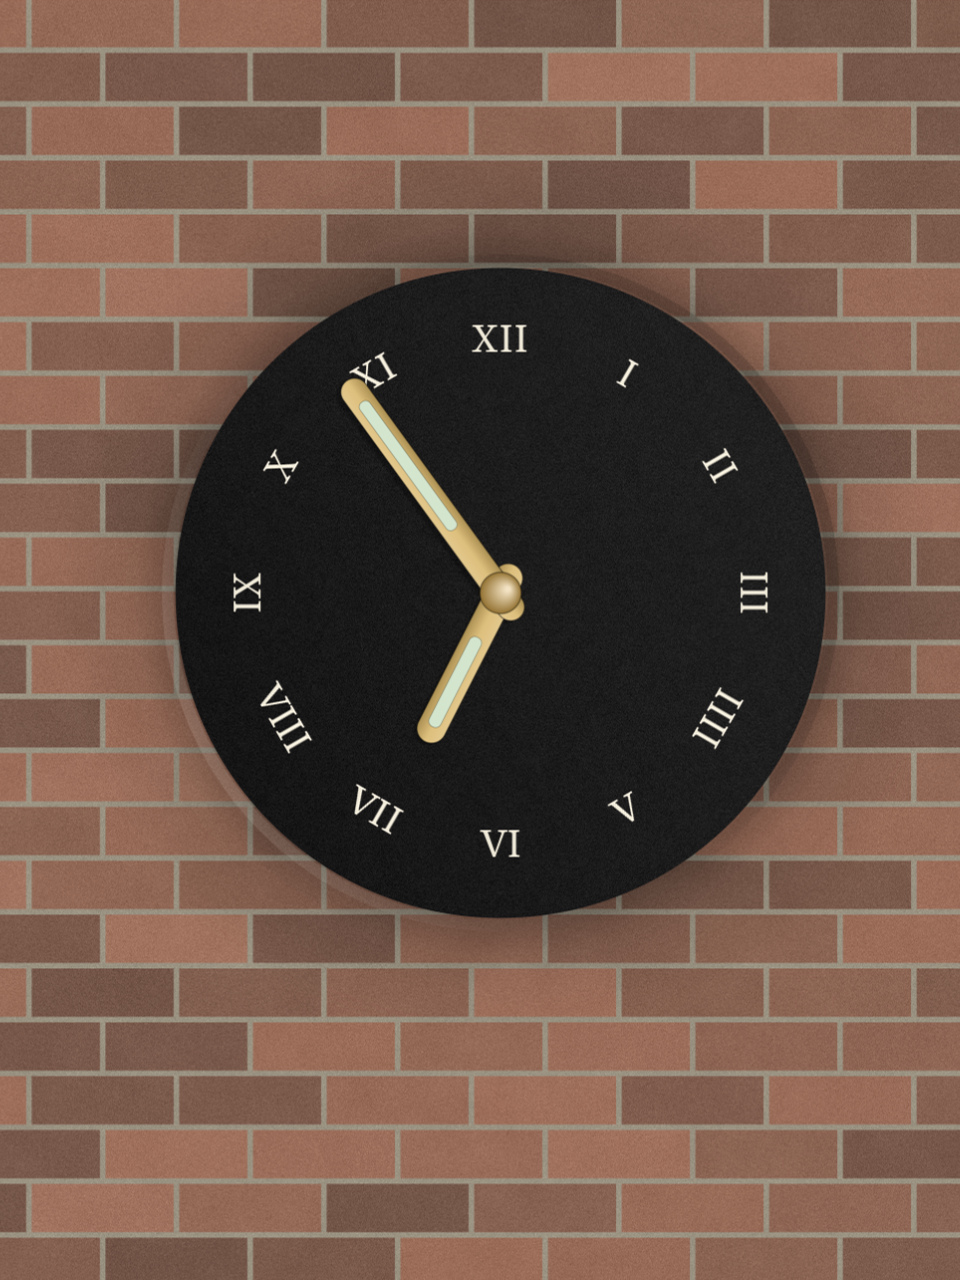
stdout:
{"hour": 6, "minute": 54}
